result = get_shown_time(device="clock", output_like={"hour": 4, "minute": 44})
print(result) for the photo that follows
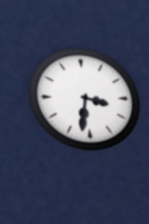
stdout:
{"hour": 3, "minute": 32}
